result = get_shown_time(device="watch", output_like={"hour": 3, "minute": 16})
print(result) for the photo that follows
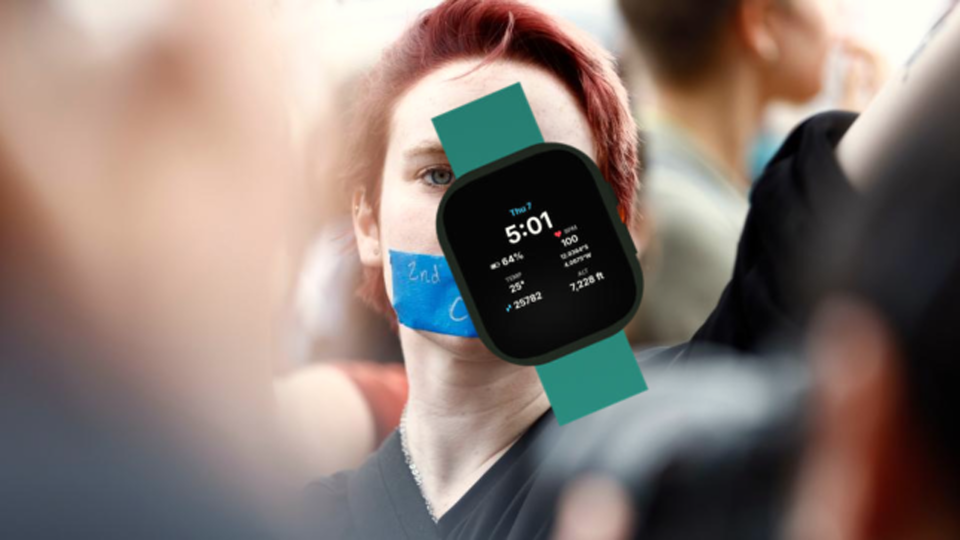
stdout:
{"hour": 5, "minute": 1}
